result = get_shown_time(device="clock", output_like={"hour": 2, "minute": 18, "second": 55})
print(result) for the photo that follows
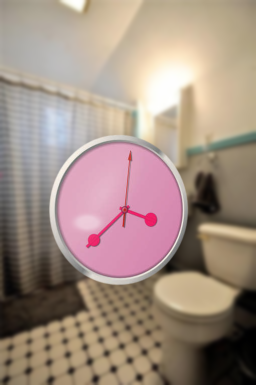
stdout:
{"hour": 3, "minute": 38, "second": 1}
